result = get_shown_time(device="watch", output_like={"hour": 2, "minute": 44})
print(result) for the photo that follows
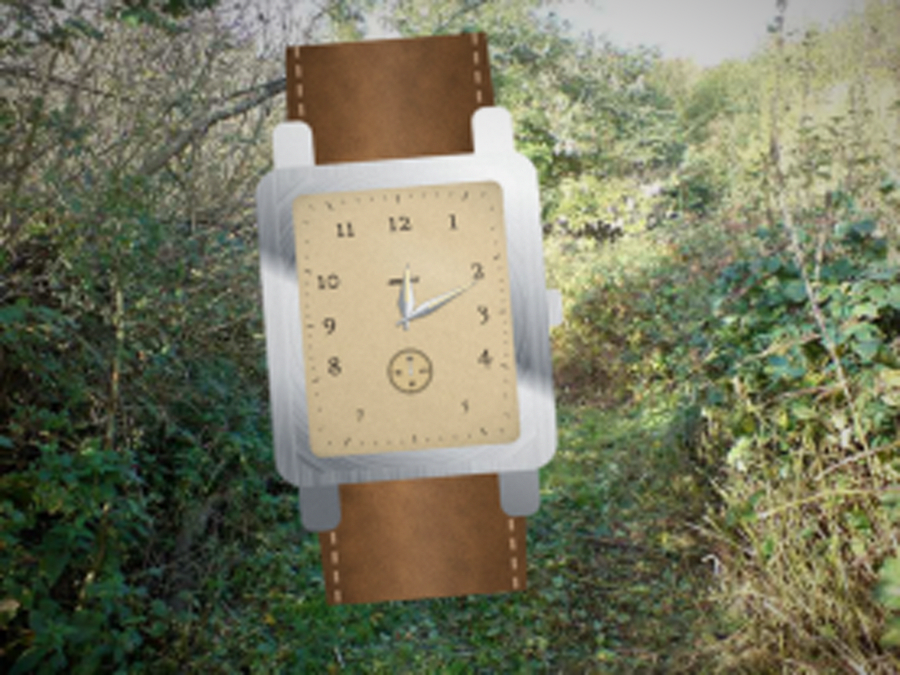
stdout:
{"hour": 12, "minute": 11}
